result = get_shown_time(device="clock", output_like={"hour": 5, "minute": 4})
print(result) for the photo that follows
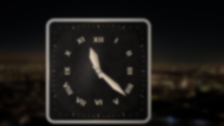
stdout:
{"hour": 11, "minute": 22}
